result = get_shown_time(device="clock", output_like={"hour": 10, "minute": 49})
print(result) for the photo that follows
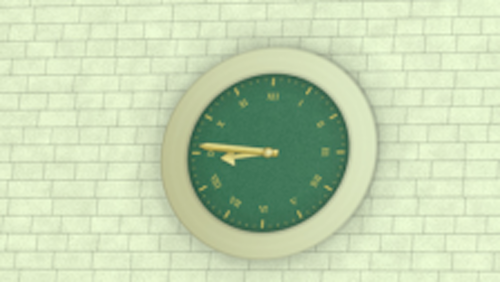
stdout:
{"hour": 8, "minute": 46}
